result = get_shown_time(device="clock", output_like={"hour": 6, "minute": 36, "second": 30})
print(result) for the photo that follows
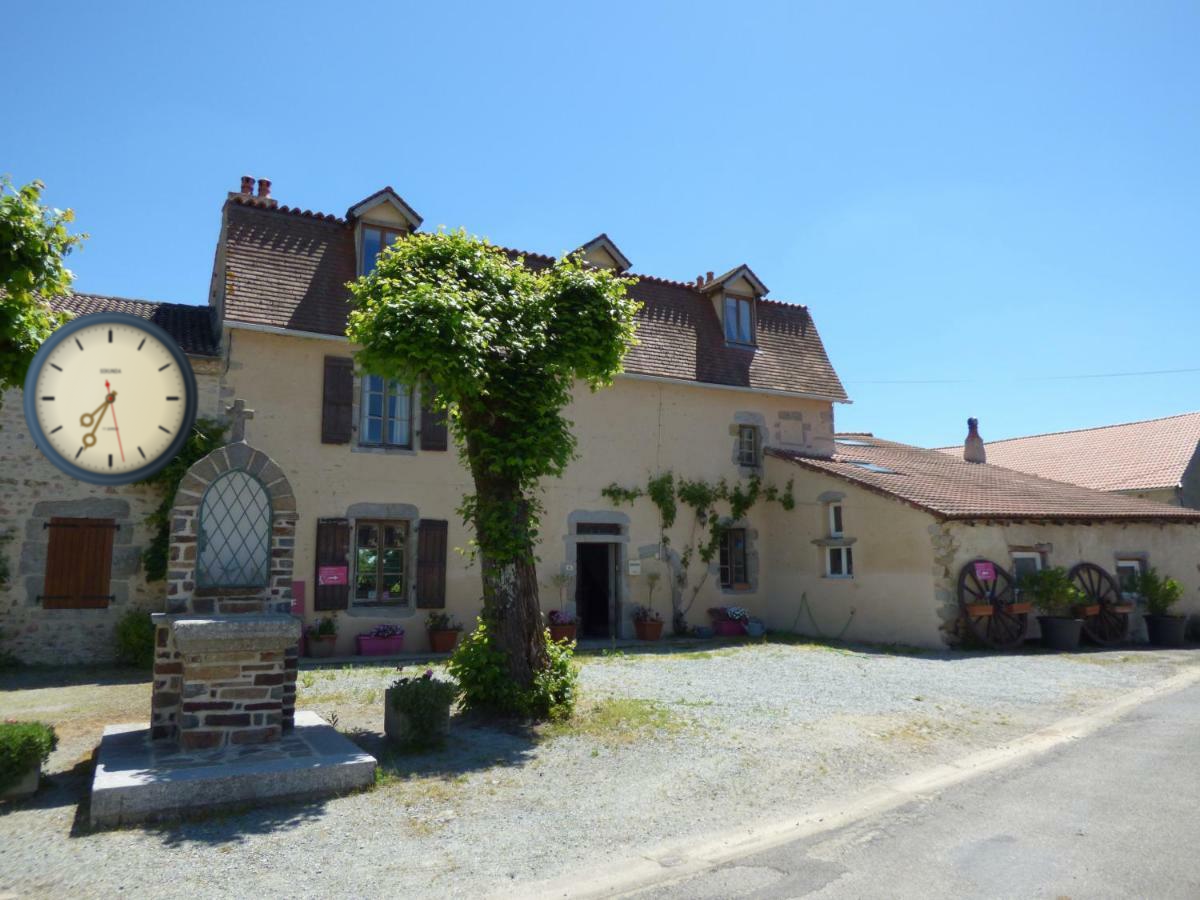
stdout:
{"hour": 7, "minute": 34, "second": 28}
